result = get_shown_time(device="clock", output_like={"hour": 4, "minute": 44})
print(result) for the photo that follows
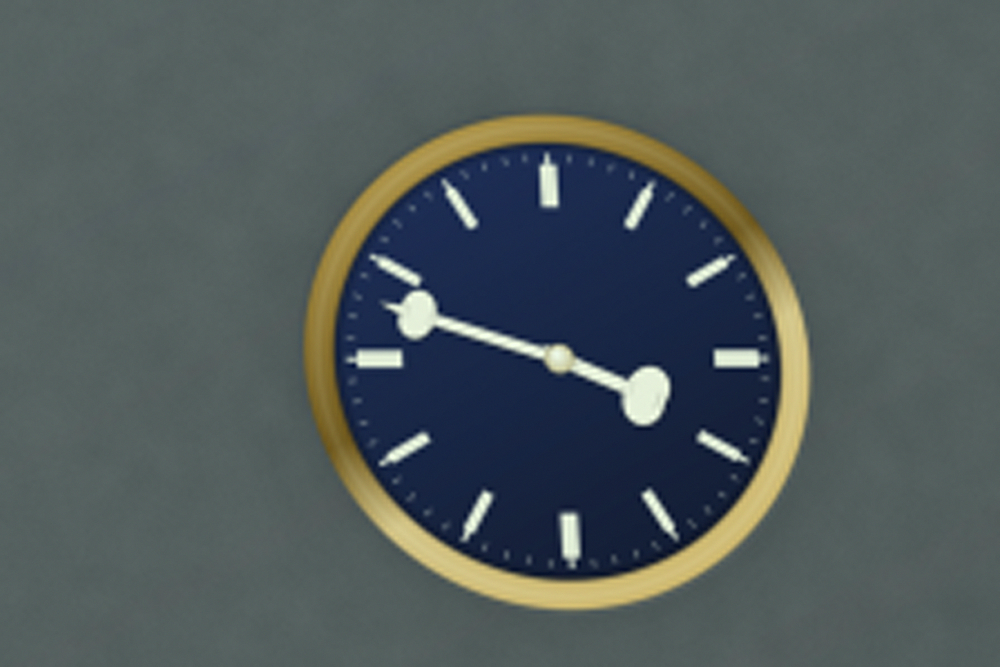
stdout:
{"hour": 3, "minute": 48}
